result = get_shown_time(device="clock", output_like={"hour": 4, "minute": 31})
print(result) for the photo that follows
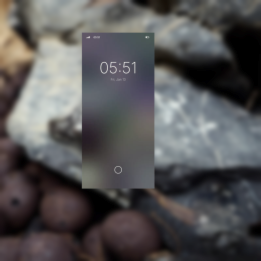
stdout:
{"hour": 5, "minute": 51}
